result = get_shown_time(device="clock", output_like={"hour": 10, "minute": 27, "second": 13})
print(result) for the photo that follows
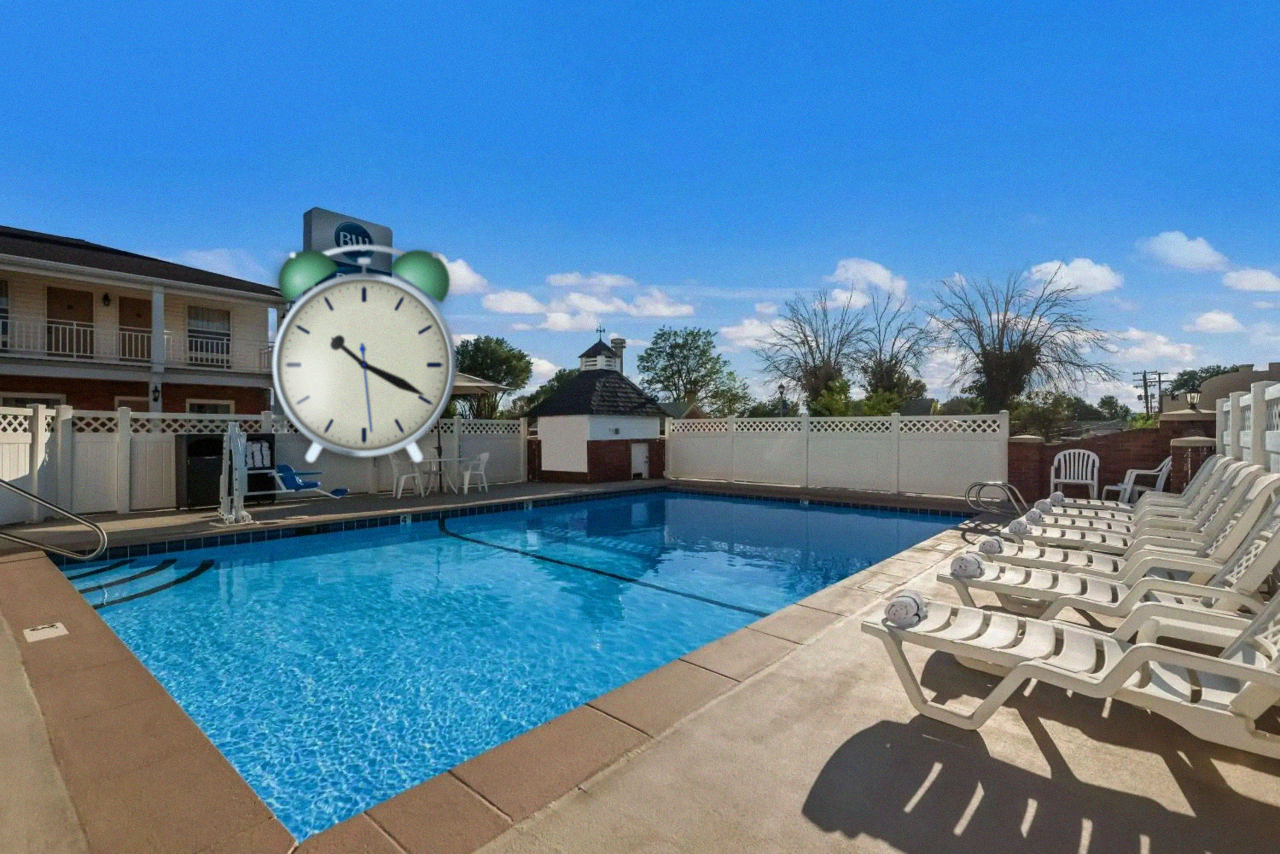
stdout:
{"hour": 10, "minute": 19, "second": 29}
